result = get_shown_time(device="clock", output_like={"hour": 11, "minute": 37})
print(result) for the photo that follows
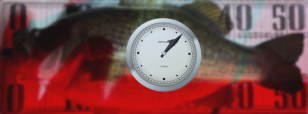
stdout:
{"hour": 1, "minute": 7}
